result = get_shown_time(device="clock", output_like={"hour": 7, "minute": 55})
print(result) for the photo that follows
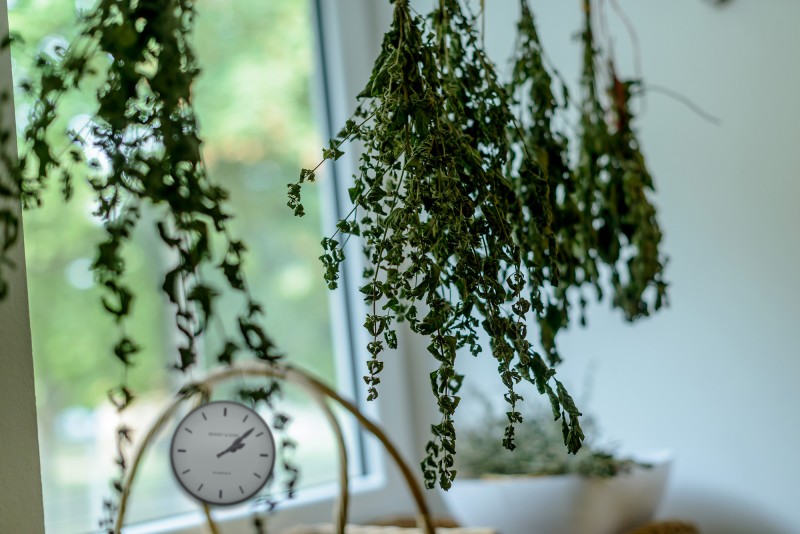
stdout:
{"hour": 2, "minute": 8}
